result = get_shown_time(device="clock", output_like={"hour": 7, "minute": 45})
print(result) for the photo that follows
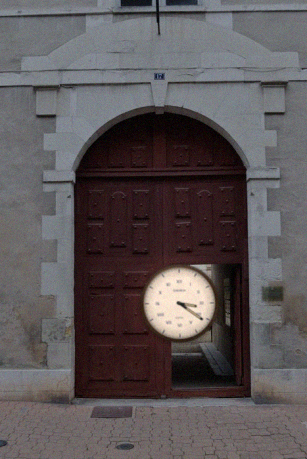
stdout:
{"hour": 3, "minute": 21}
